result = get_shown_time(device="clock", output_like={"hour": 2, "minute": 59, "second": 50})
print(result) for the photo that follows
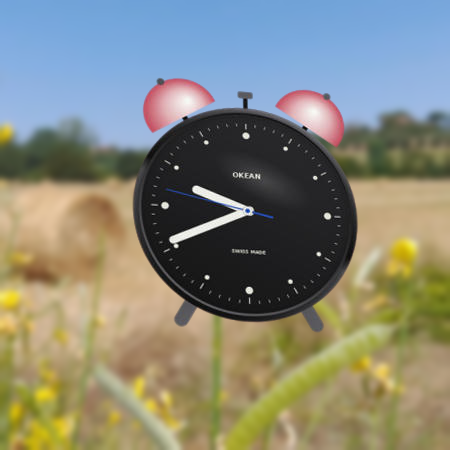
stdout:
{"hour": 9, "minute": 40, "second": 47}
